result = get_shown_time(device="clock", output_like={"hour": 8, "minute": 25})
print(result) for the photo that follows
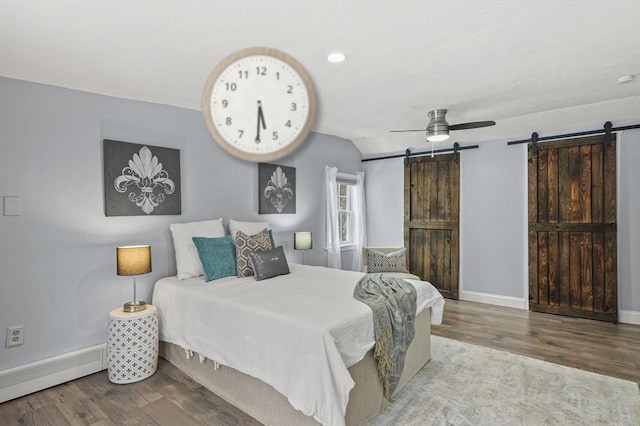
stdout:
{"hour": 5, "minute": 30}
